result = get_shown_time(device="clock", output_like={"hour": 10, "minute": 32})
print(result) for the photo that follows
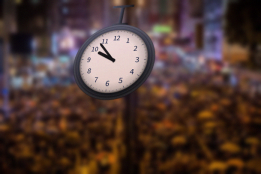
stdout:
{"hour": 9, "minute": 53}
